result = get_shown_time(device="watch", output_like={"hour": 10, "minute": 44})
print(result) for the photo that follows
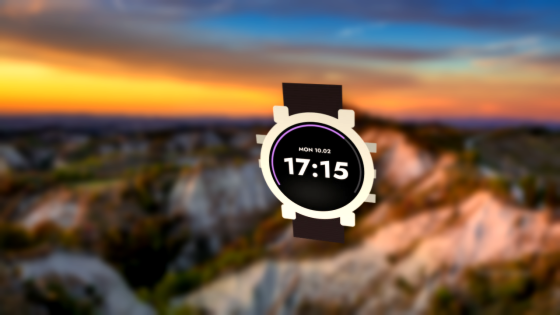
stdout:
{"hour": 17, "minute": 15}
